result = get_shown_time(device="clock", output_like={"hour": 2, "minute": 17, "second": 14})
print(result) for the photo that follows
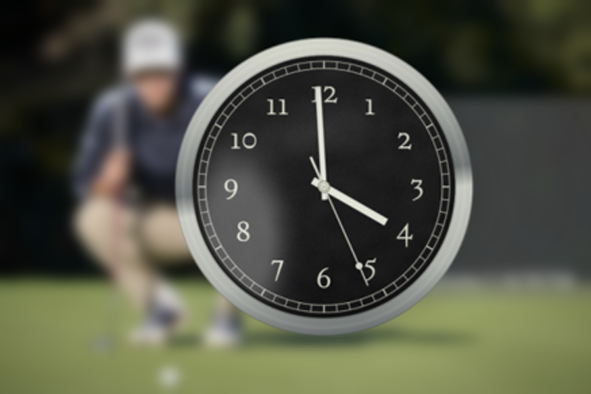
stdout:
{"hour": 3, "minute": 59, "second": 26}
